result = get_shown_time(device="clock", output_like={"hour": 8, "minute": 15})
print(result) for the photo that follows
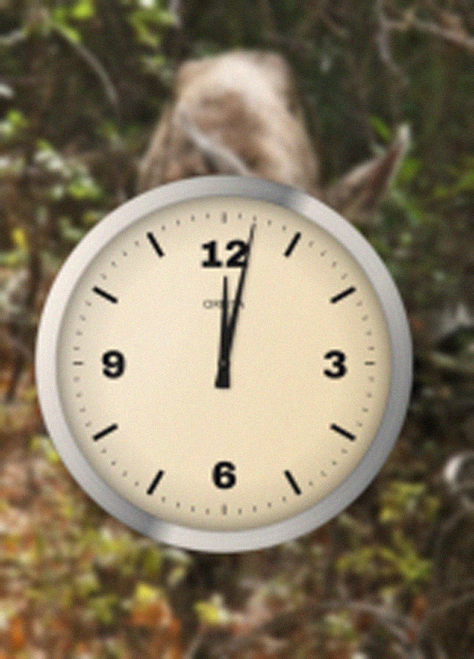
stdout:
{"hour": 12, "minute": 2}
